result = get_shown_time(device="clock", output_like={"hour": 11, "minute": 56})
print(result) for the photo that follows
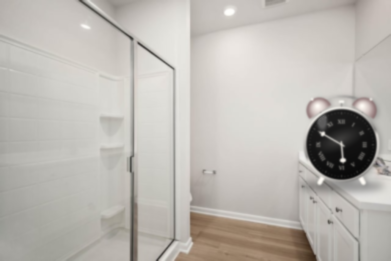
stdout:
{"hour": 5, "minute": 50}
